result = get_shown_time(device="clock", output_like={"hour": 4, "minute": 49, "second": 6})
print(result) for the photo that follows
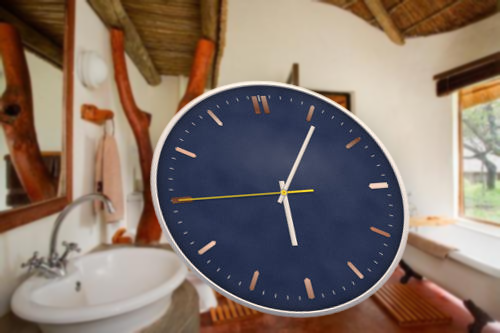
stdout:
{"hour": 6, "minute": 5, "second": 45}
